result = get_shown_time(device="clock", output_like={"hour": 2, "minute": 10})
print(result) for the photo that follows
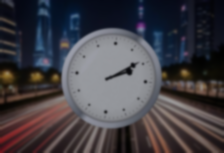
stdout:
{"hour": 2, "minute": 9}
